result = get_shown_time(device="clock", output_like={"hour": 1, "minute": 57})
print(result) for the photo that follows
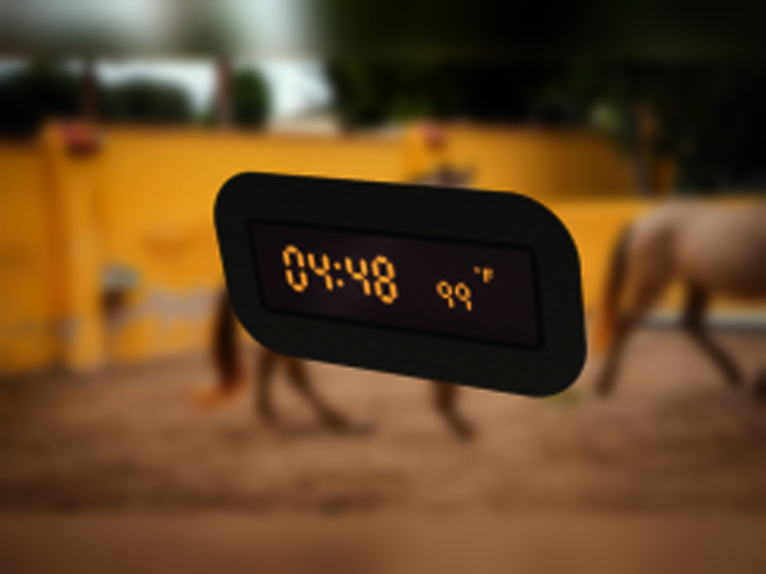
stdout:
{"hour": 4, "minute": 48}
